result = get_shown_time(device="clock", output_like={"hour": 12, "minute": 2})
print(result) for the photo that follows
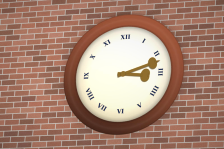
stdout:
{"hour": 3, "minute": 12}
